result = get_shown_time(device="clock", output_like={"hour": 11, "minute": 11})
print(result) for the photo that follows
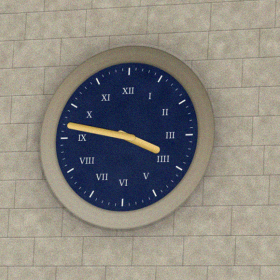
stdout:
{"hour": 3, "minute": 47}
